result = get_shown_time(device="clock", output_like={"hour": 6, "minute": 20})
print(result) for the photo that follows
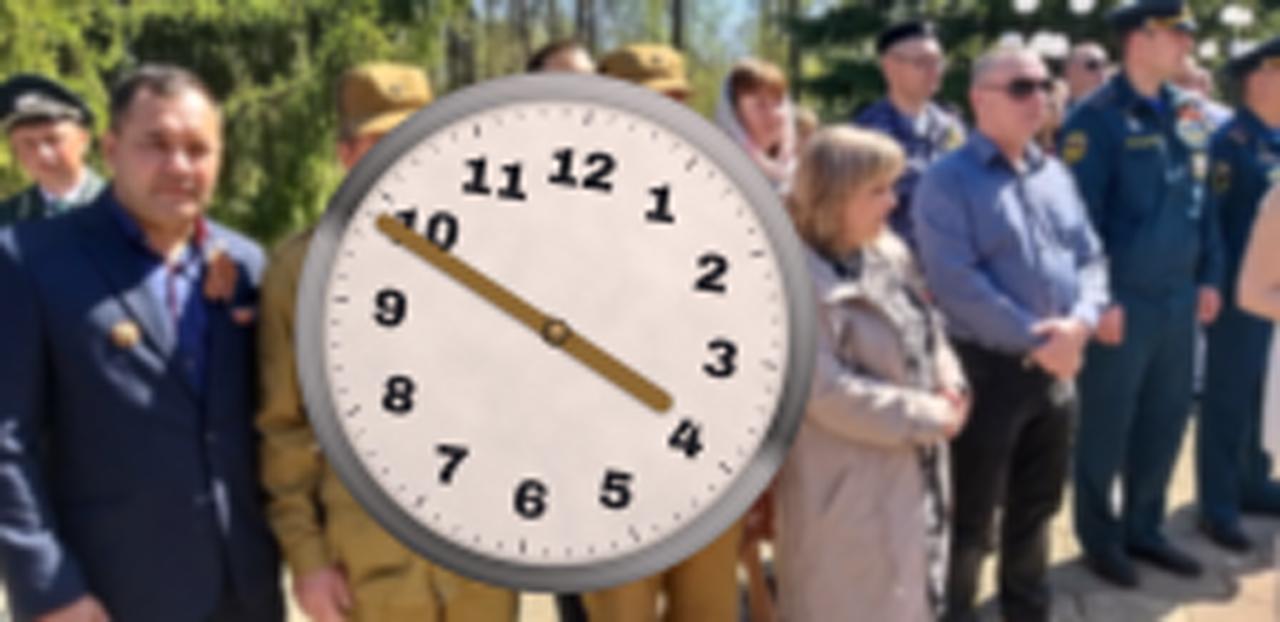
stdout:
{"hour": 3, "minute": 49}
